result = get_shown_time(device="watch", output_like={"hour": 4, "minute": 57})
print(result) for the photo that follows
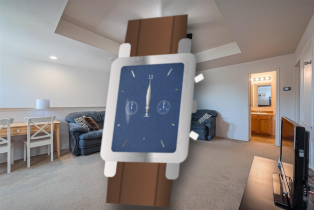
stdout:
{"hour": 12, "minute": 0}
